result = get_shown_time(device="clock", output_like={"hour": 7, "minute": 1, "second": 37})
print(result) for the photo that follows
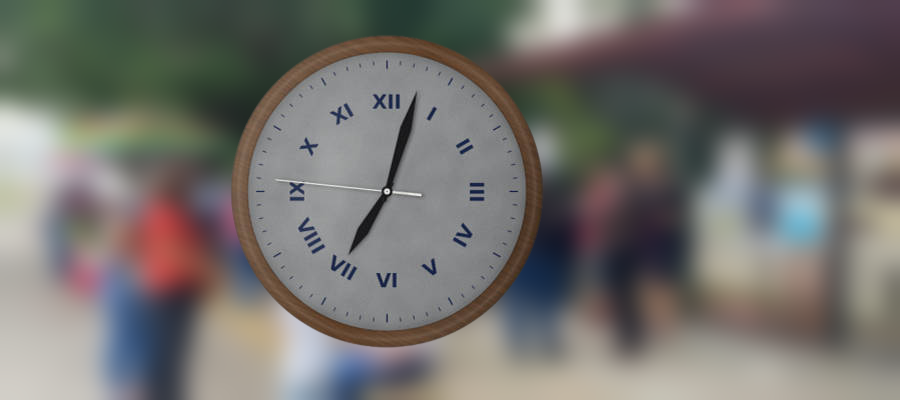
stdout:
{"hour": 7, "minute": 2, "second": 46}
